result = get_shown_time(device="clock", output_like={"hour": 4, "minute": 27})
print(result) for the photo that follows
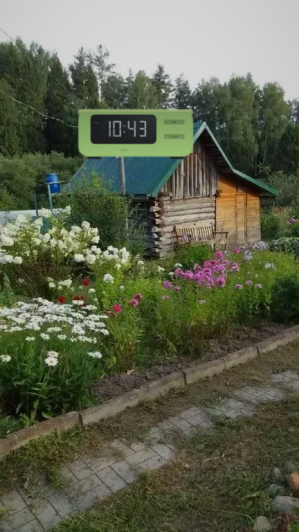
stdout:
{"hour": 10, "minute": 43}
